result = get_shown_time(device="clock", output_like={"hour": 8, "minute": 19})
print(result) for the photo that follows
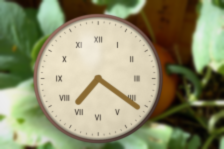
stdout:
{"hour": 7, "minute": 21}
